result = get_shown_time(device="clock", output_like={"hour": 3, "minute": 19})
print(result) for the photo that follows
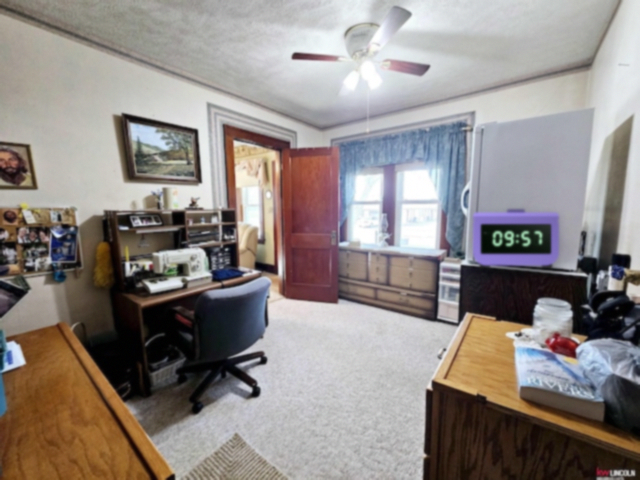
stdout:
{"hour": 9, "minute": 57}
